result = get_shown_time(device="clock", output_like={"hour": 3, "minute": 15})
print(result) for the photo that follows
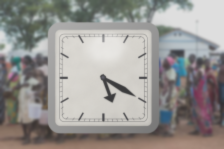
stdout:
{"hour": 5, "minute": 20}
